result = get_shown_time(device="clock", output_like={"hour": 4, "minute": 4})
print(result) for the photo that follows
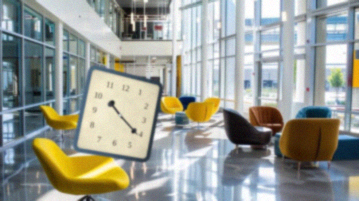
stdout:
{"hour": 10, "minute": 21}
